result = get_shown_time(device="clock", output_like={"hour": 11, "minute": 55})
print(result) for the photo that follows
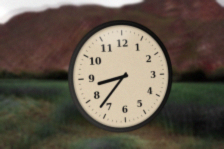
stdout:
{"hour": 8, "minute": 37}
